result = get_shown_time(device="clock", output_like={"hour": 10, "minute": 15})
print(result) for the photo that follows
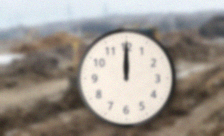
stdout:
{"hour": 12, "minute": 0}
